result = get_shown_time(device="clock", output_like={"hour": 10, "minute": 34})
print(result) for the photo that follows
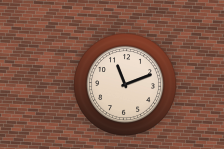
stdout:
{"hour": 11, "minute": 11}
